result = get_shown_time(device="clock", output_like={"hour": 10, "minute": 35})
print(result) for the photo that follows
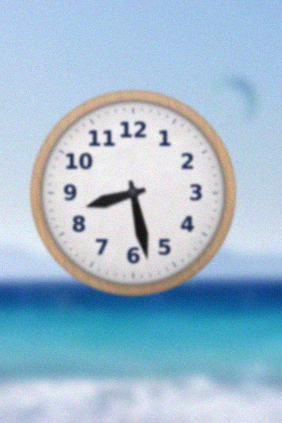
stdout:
{"hour": 8, "minute": 28}
